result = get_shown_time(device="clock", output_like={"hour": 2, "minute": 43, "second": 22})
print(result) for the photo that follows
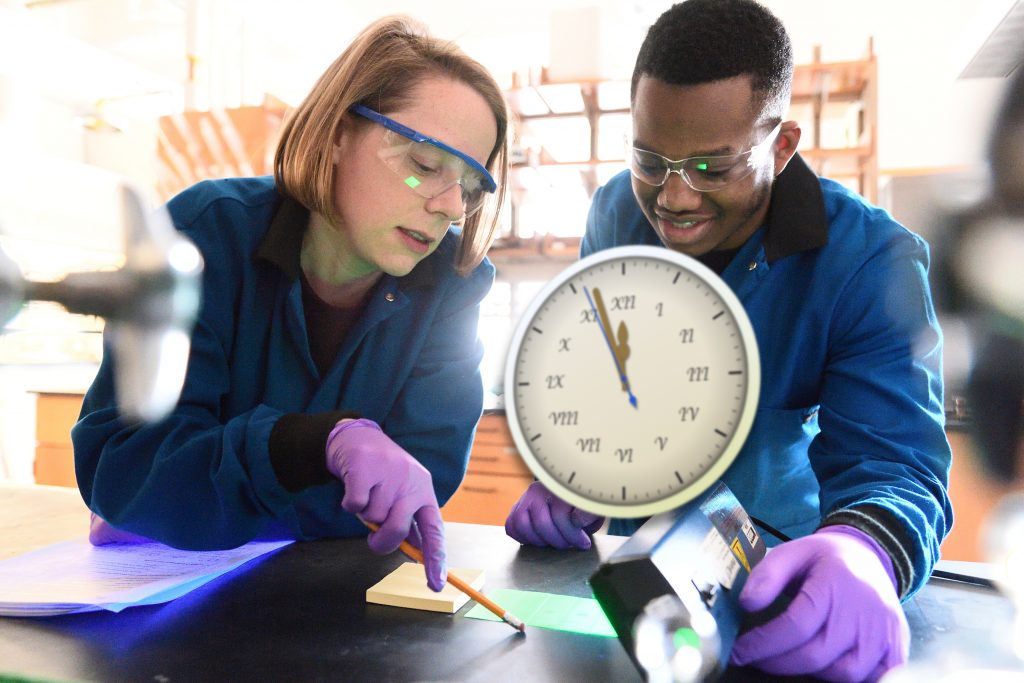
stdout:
{"hour": 11, "minute": 56, "second": 56}
